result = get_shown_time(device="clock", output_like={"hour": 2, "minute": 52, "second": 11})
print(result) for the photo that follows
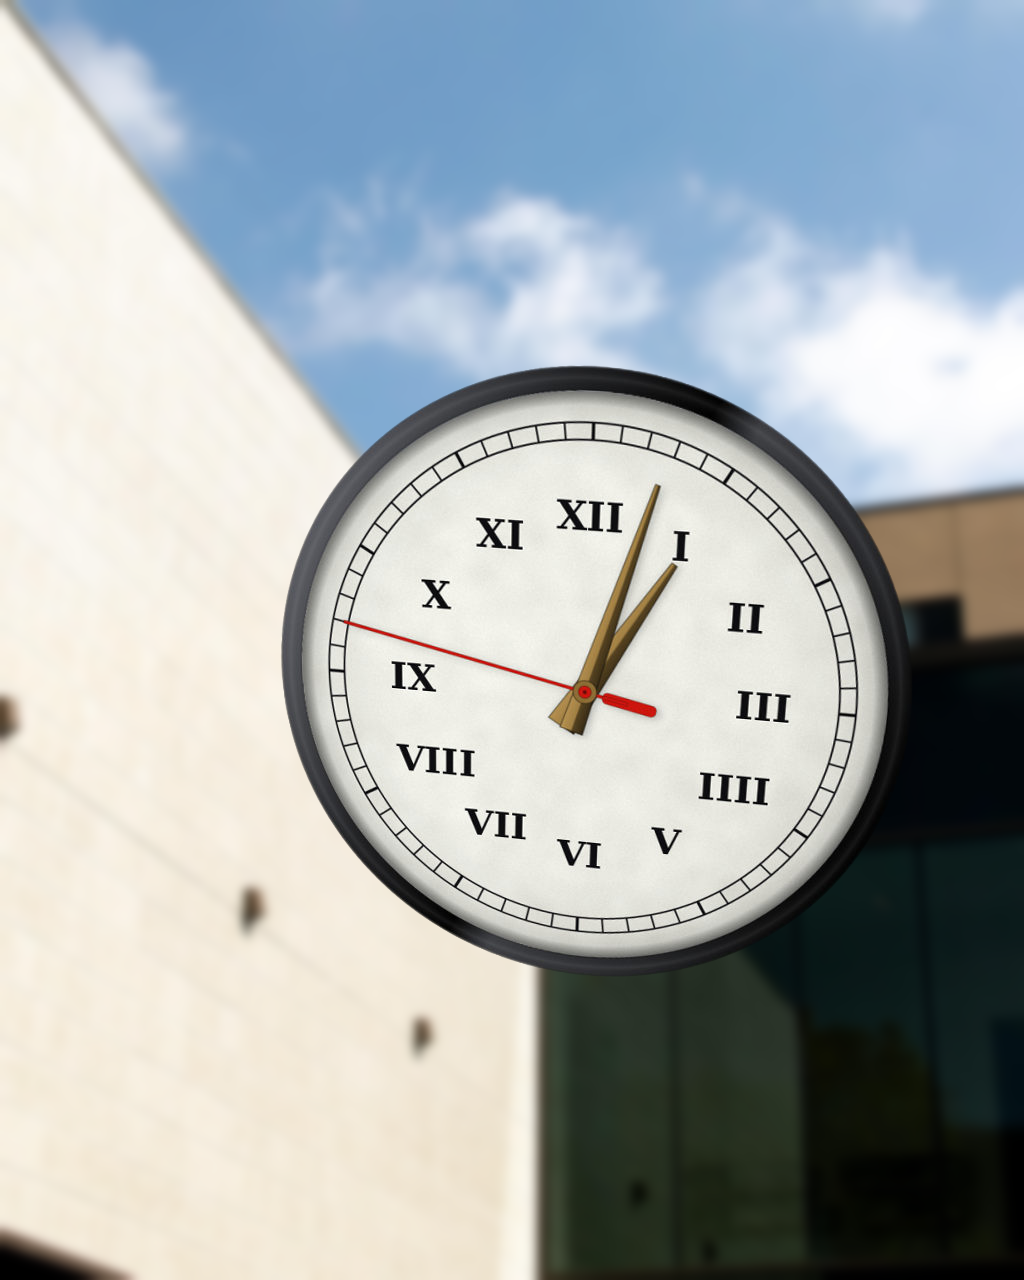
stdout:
{"hour": 1, "minute": 2, "second": 47}
